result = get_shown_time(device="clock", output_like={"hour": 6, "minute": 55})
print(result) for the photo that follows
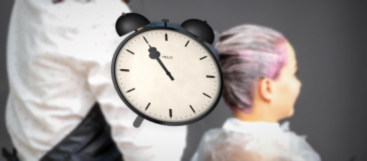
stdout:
{"hour": 10, "minute": 55}
